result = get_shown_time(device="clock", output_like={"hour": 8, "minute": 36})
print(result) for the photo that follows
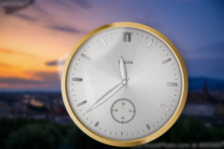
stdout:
{"hour": 11, "minute": 38}
